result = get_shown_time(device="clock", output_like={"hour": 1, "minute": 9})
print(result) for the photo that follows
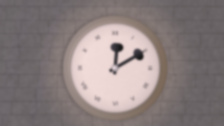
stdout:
{"hour": 12, "minute": 10}
